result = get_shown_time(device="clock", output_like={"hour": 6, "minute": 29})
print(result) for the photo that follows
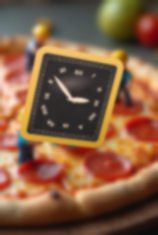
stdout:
{"hour": 2, "minute": 52}
